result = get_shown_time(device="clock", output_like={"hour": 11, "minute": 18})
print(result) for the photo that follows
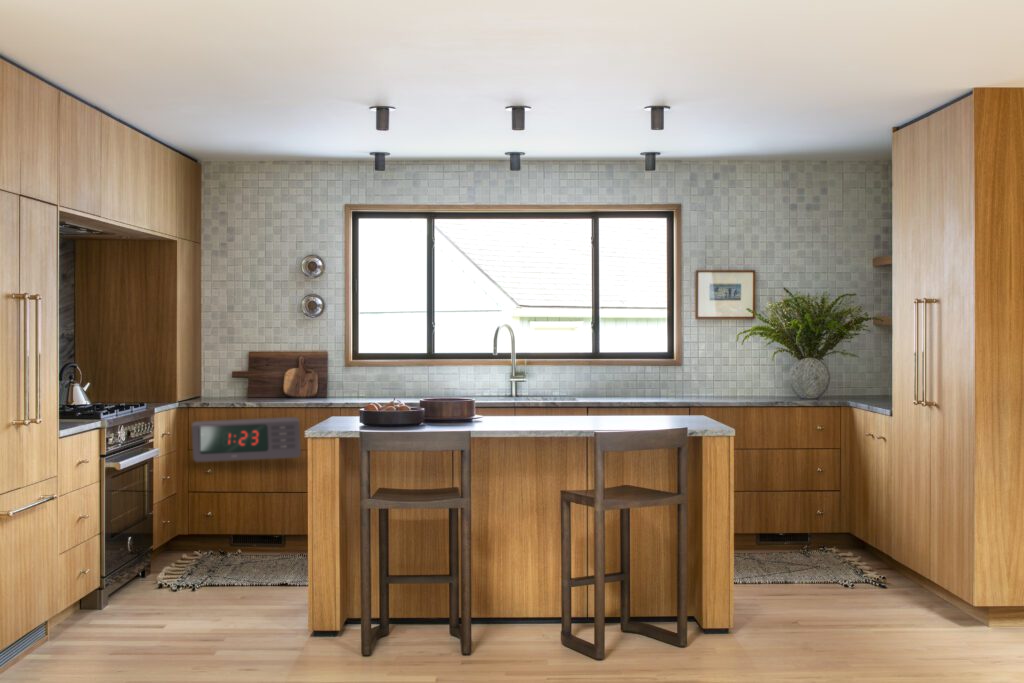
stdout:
{"hour": 1, "minute": 23}
